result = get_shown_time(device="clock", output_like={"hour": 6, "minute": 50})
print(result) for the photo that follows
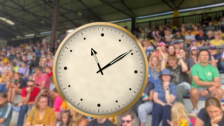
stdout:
{"hour": 11, "minute": 9}
